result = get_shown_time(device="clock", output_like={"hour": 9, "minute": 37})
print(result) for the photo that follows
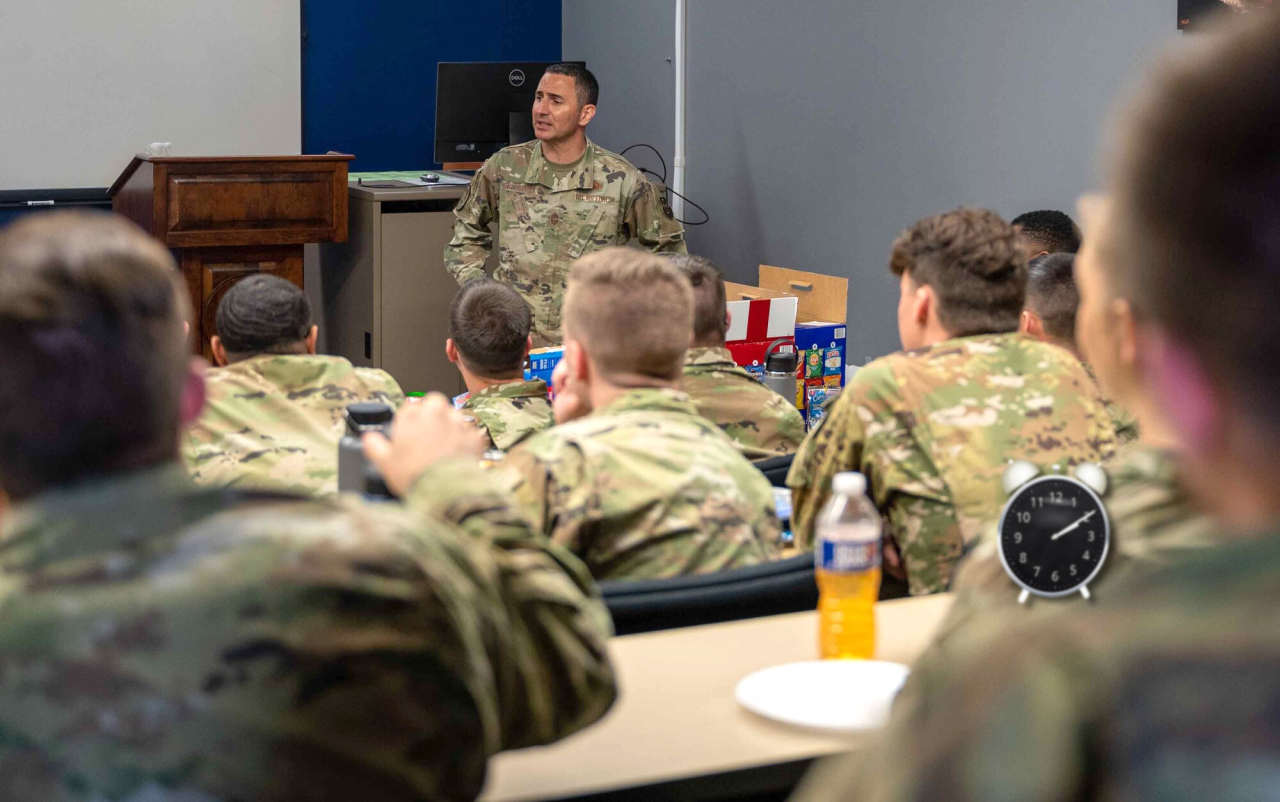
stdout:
{"hour": 2, "minute": 10}
